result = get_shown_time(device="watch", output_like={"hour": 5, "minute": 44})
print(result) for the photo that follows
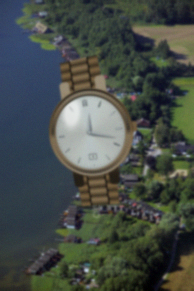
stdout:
{"hour": 12, "minute": 18}
